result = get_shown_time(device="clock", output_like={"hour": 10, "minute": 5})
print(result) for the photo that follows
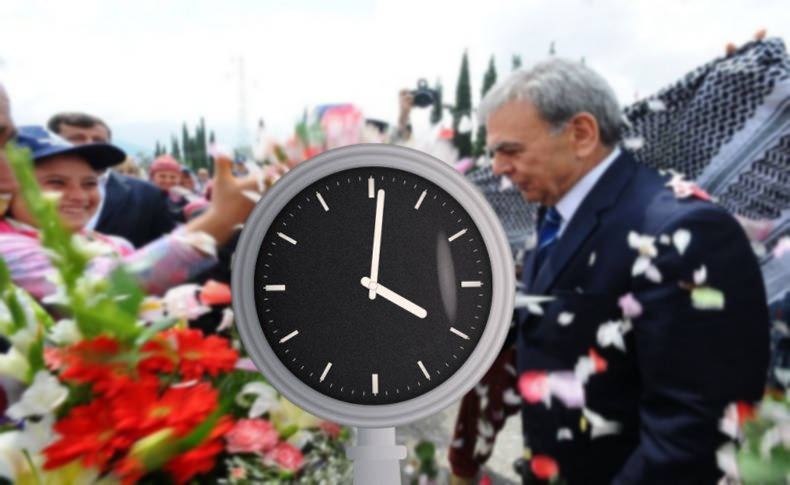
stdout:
{"hour": 4, "minute": 1}
